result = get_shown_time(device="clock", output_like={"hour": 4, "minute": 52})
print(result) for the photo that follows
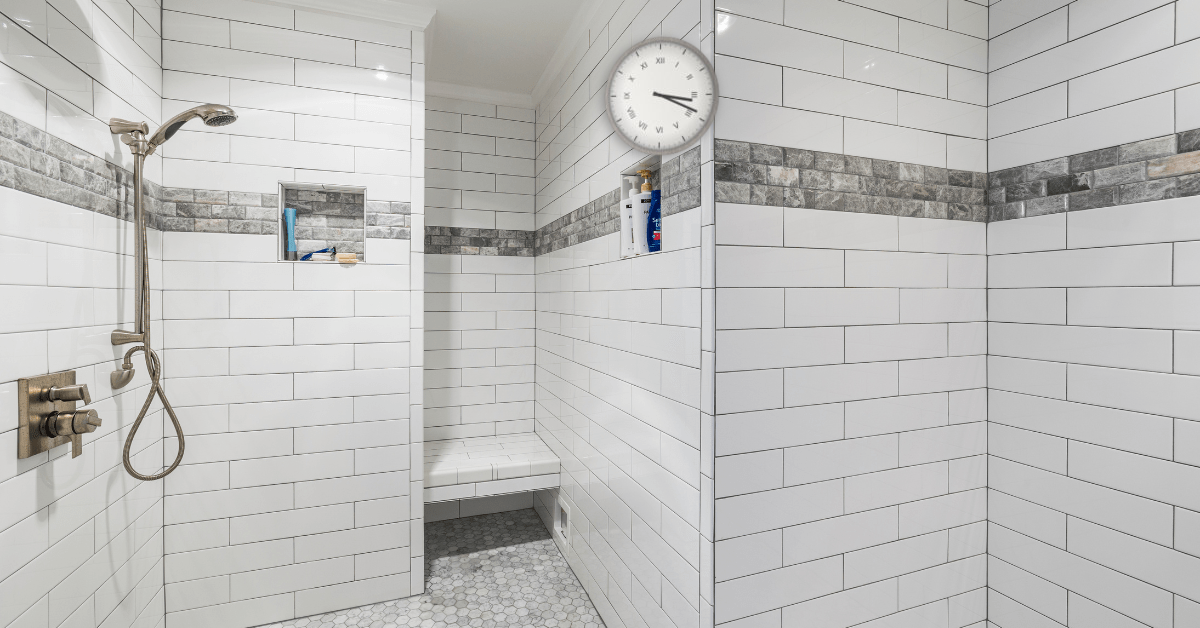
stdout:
{"hour": 3, "minute": 19}
